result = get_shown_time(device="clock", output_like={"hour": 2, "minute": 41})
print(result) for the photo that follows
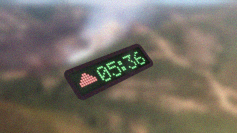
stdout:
{"hour": 5, "minute": 36}
